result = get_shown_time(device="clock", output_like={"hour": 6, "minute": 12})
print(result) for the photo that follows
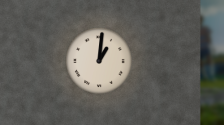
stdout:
{"hour": 1, "minute": 1}
